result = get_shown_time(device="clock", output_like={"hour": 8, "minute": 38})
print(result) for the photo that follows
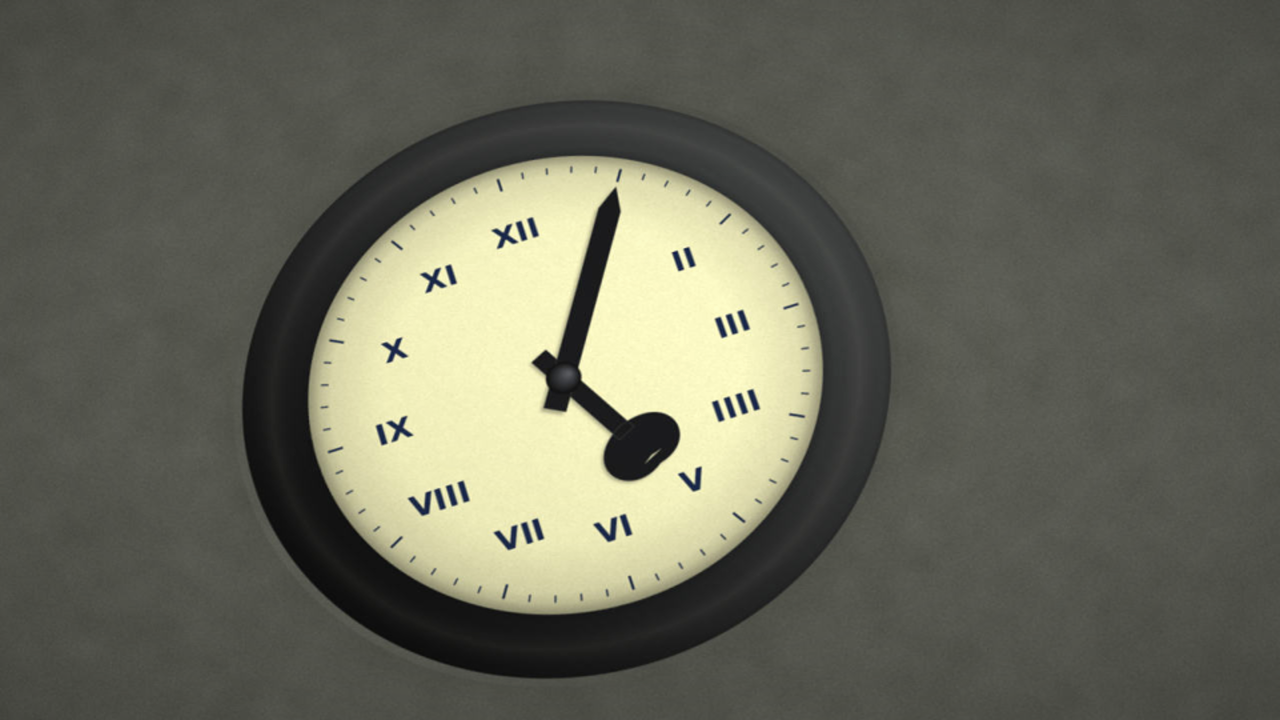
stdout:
{"hour": 5, "minute": 5}
